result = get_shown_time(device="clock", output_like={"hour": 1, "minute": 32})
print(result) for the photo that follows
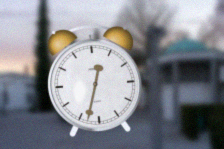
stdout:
{"hour": 12, "minute": 33}
